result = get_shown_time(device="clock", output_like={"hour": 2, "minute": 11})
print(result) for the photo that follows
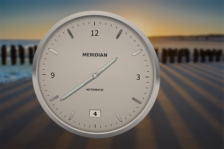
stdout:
{"hour": 1, "minute": 39}
